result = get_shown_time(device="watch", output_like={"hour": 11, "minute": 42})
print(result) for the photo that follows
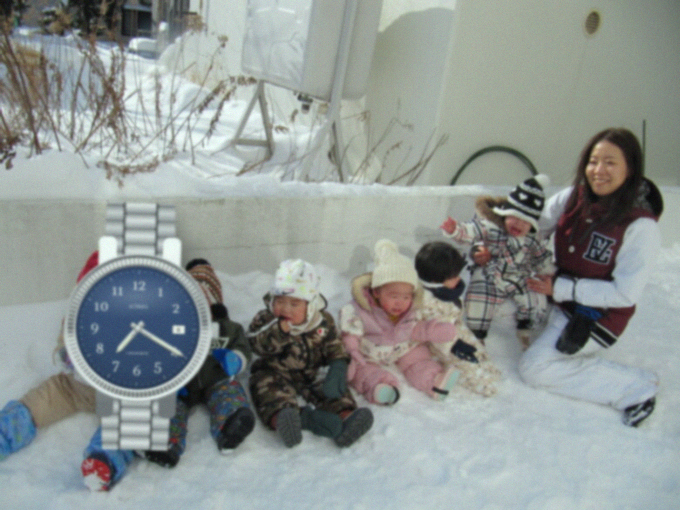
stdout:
{"hour": 7, "minute": 20}
